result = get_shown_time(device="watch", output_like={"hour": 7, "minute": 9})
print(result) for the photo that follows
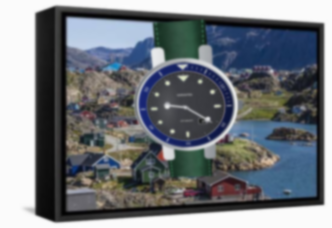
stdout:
{"hour": 9, "minute": 21}
